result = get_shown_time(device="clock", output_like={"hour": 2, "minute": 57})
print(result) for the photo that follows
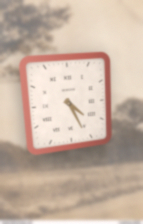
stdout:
{"hour": 4, "minute": 26}
